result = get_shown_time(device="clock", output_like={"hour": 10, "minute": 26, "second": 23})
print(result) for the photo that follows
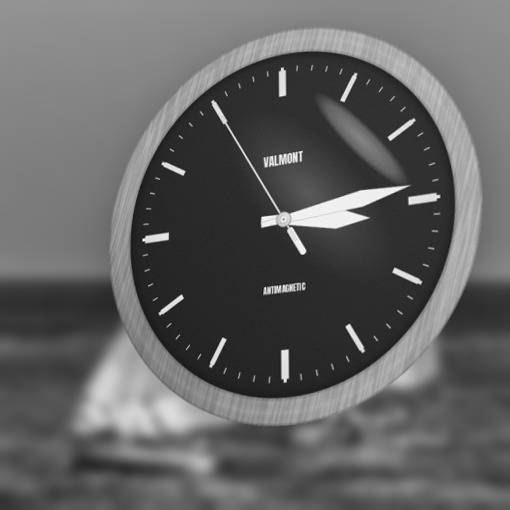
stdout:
{"hour": 3, "minute": 13, "second": 55}
